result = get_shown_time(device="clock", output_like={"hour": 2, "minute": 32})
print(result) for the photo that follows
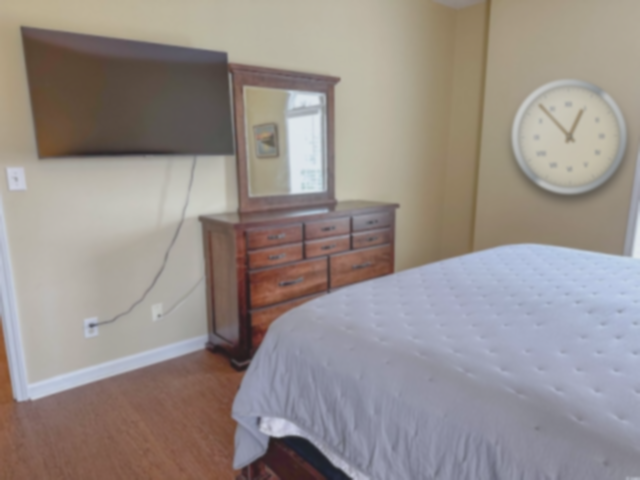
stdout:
{"hour": 12, "minute": 53}
